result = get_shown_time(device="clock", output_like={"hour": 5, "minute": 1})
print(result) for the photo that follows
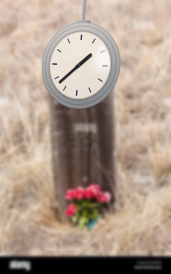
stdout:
{"hour": 1, "minute": 38}
